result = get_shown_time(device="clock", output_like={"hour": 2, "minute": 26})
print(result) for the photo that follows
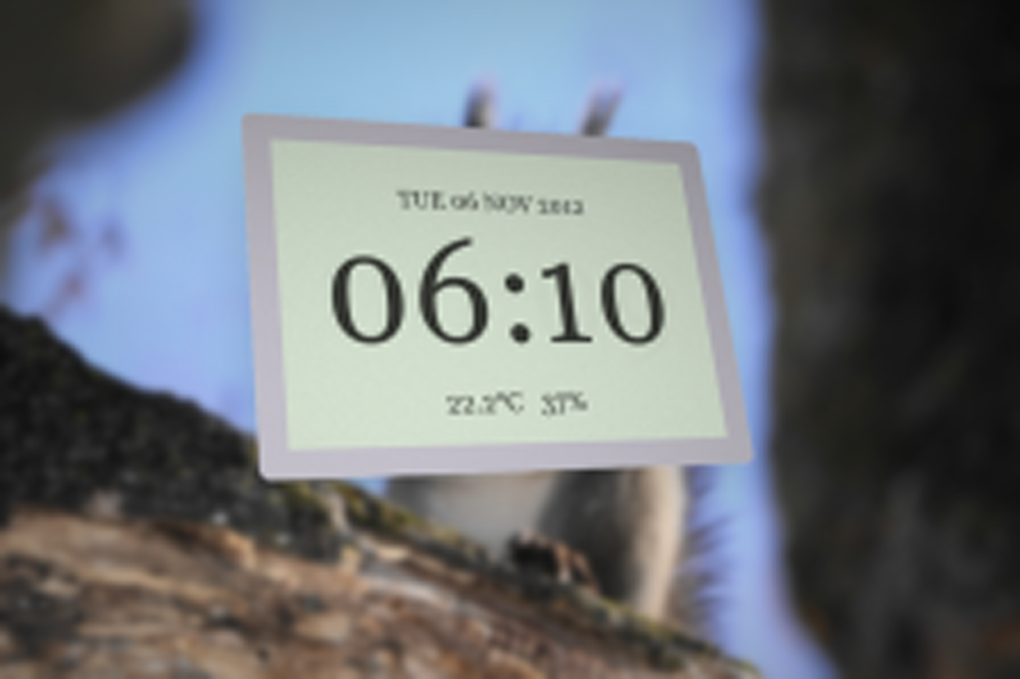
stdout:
{"hour": 6, "minute": 10}
